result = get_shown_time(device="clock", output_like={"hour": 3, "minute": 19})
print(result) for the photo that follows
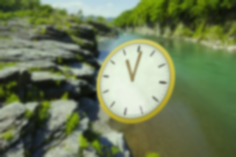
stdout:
{"hour": 11, "minute": 1}
